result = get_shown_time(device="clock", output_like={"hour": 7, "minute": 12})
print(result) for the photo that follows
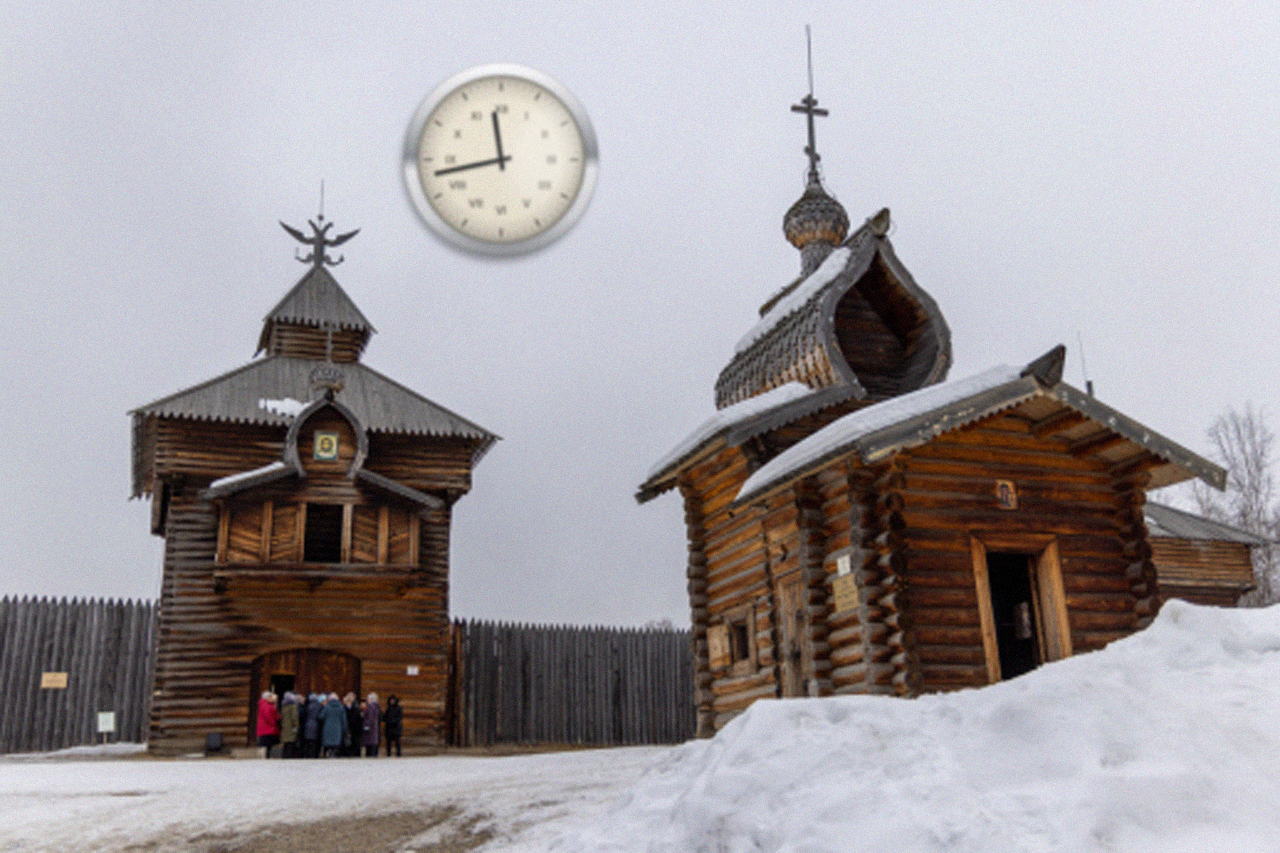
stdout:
{"hour": 11, "minute": 43}
